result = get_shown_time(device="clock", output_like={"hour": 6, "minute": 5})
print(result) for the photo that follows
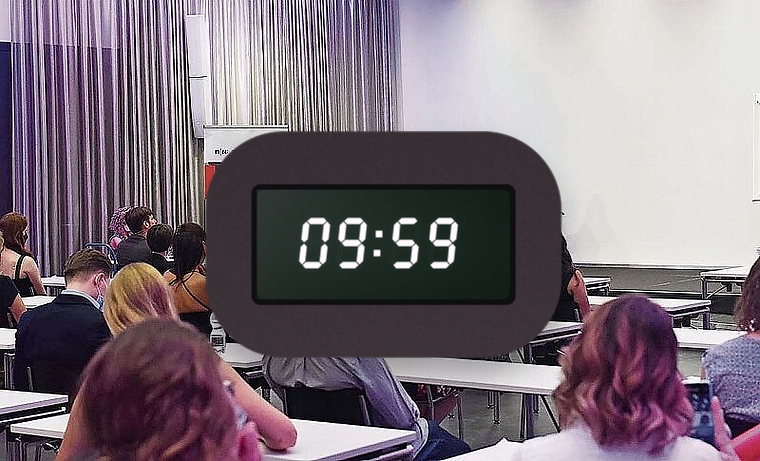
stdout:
{"hour": 9, "minute": 59}
